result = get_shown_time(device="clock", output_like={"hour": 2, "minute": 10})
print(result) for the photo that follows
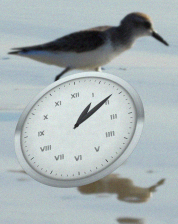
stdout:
{"hour": 1, "minute": 9}
